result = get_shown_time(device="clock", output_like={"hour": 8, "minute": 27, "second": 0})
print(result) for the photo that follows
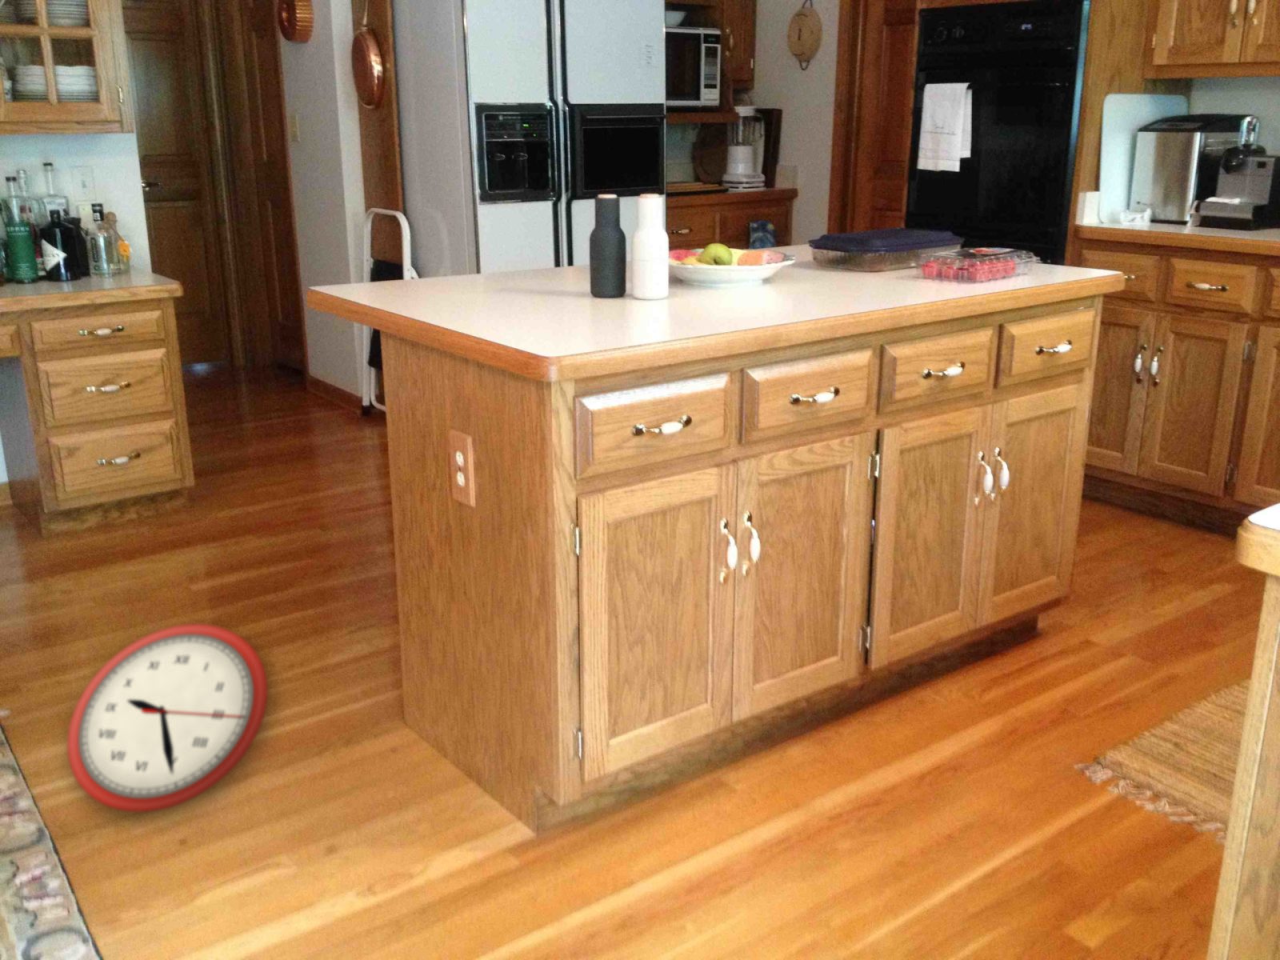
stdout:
{"hour": 9, "minute": 25, "second": 15}
